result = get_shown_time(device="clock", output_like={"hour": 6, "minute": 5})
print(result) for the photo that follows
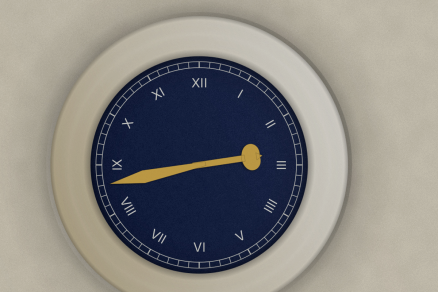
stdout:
{"hour": 2, "minute": 43}
